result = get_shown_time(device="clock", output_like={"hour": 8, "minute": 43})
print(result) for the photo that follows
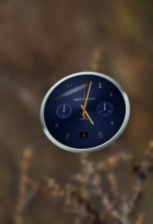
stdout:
{"hour": 5, "minute": 2}
